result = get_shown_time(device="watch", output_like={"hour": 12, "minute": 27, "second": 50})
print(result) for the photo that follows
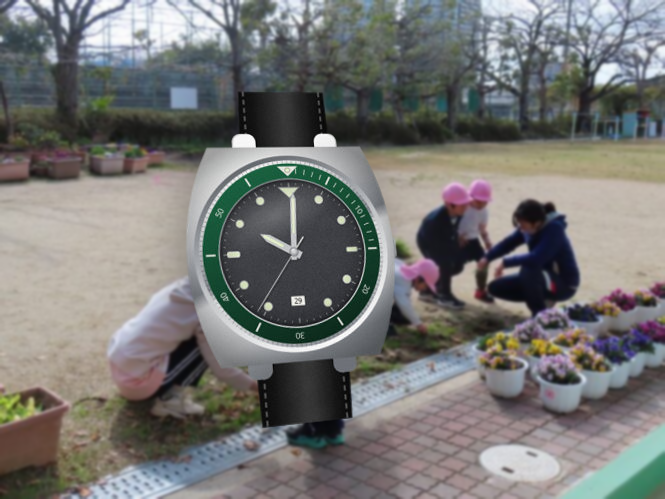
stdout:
{"hour": 10, "minute": 0, "second": 36}
